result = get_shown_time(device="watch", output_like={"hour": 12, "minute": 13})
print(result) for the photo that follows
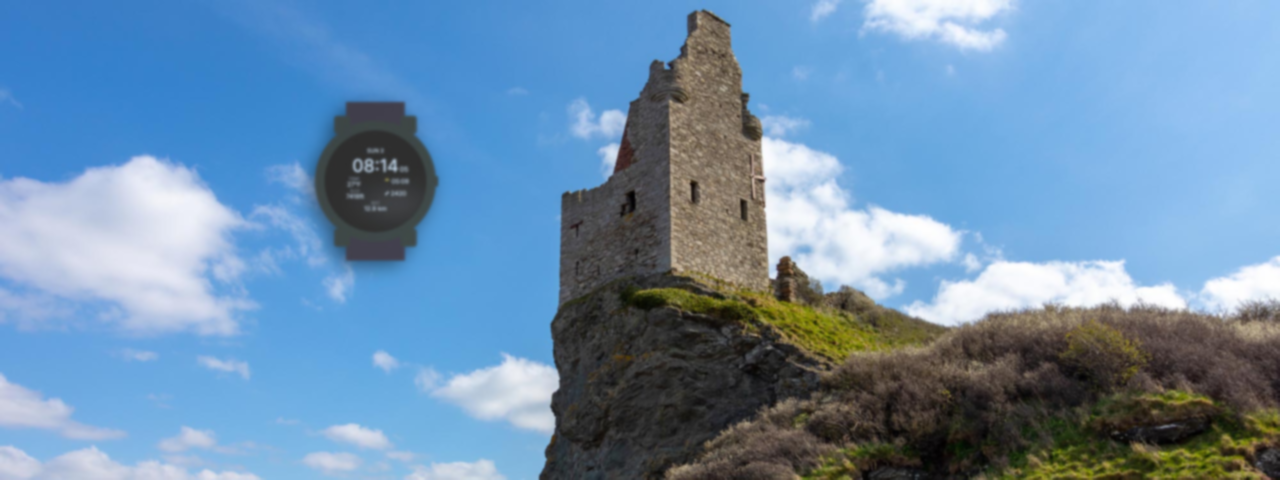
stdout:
{"hour": 8, "minute": 14}
